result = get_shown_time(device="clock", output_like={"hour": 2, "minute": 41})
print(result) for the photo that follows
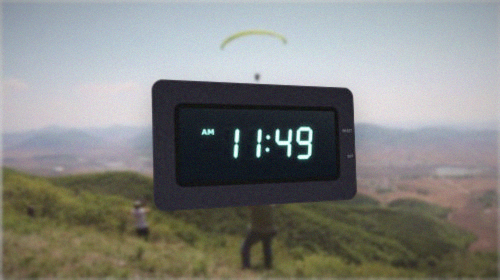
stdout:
{"hour": 11, "minute": 49}
